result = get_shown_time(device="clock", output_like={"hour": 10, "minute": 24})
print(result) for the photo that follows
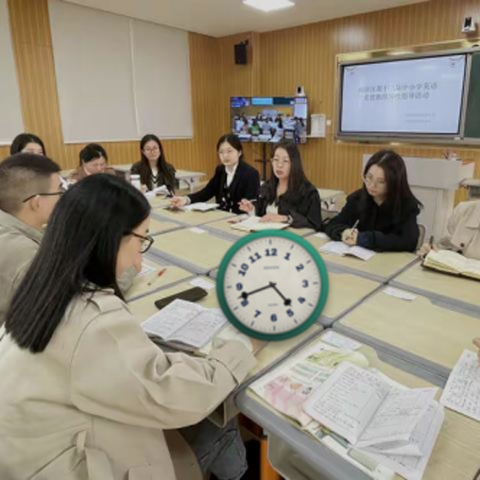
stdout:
{"hour": 4, "minute": 42}
